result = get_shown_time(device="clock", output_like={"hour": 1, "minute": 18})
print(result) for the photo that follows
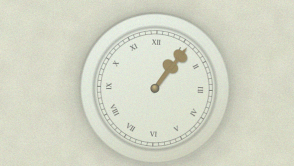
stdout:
{"hour": 1, "minute": 6}
